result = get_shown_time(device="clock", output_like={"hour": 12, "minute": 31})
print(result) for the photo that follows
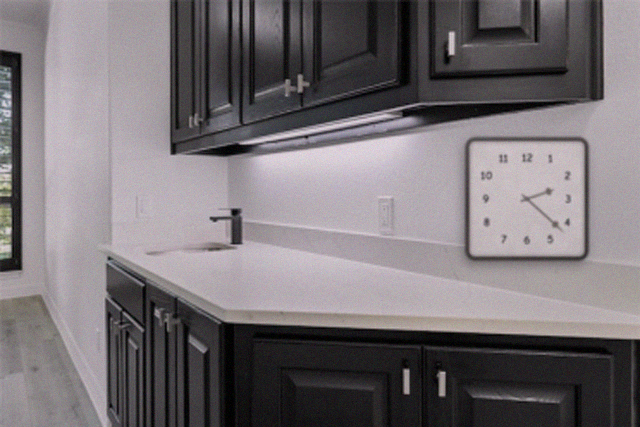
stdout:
{"hour": 2, "minute": 22}
